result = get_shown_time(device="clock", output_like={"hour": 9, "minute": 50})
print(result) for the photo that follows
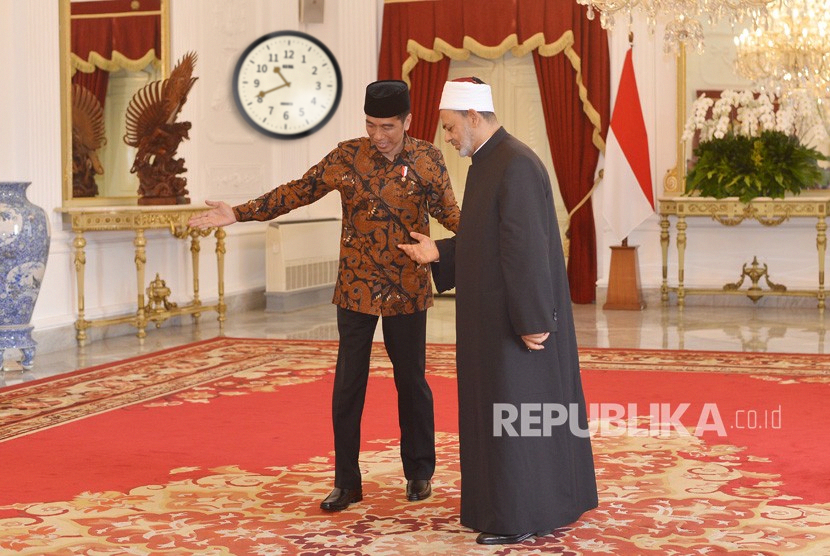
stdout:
{"hour": 10, "minute": 41}
